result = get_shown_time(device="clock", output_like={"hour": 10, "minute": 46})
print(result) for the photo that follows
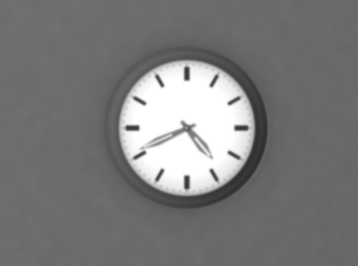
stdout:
{"hour": 4, "minute": 41}
